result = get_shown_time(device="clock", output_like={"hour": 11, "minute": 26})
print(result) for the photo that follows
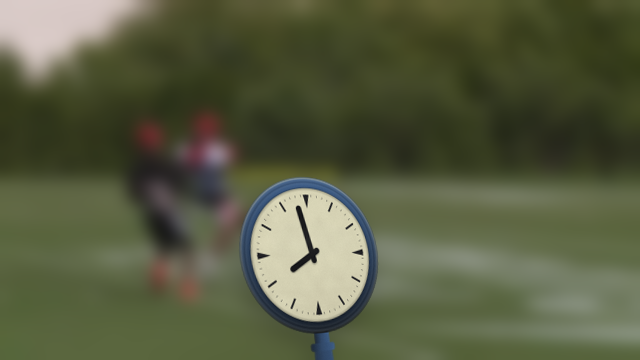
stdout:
{"hour": 7, "minute": 58}
